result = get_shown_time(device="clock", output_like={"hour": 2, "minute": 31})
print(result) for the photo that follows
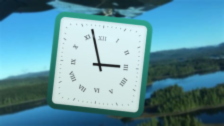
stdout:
{"hour": 2, "minute": 57}
